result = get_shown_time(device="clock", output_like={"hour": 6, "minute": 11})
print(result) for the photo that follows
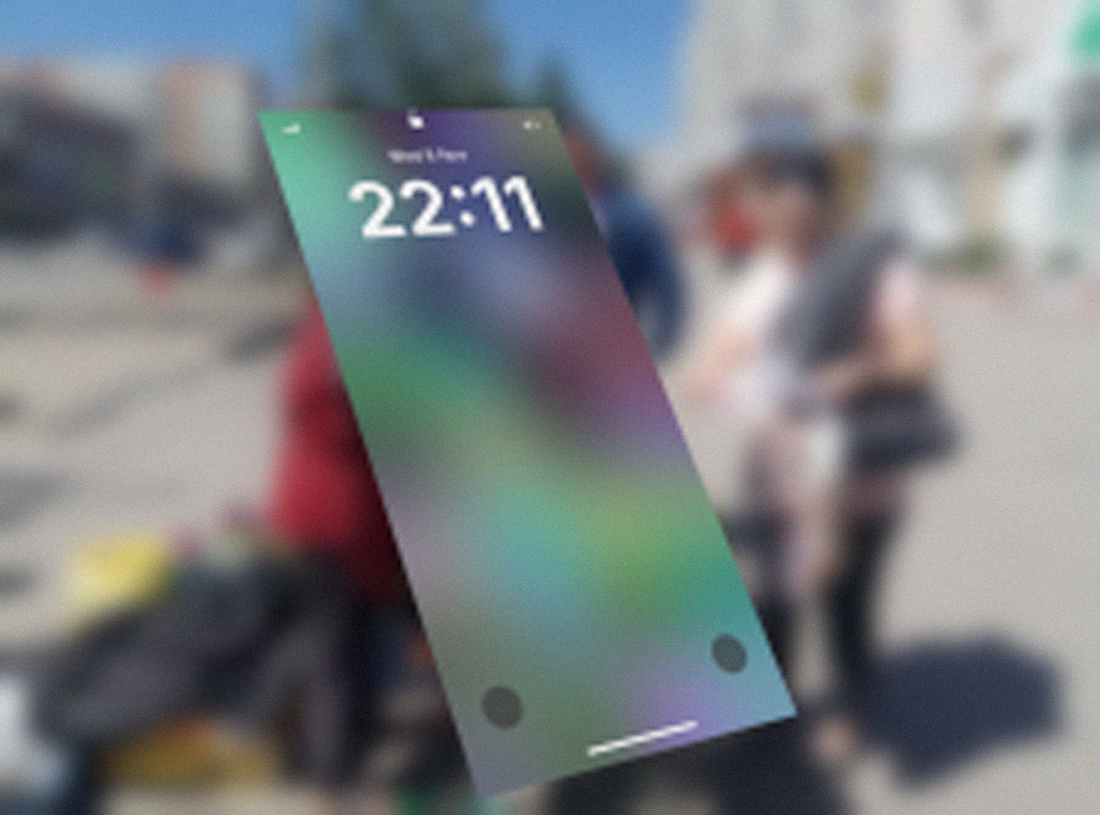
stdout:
{"hour": 22, "minute": 11}
